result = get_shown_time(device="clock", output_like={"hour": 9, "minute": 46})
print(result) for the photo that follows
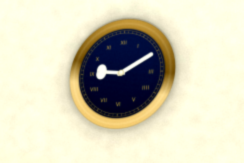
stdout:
{"hour": 9, "minute": 10}
